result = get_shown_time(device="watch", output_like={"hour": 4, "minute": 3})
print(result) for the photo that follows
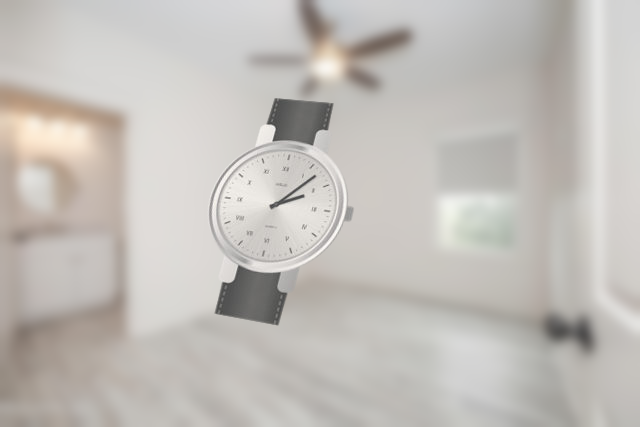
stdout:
{"hour": 2, "minute": 7}
